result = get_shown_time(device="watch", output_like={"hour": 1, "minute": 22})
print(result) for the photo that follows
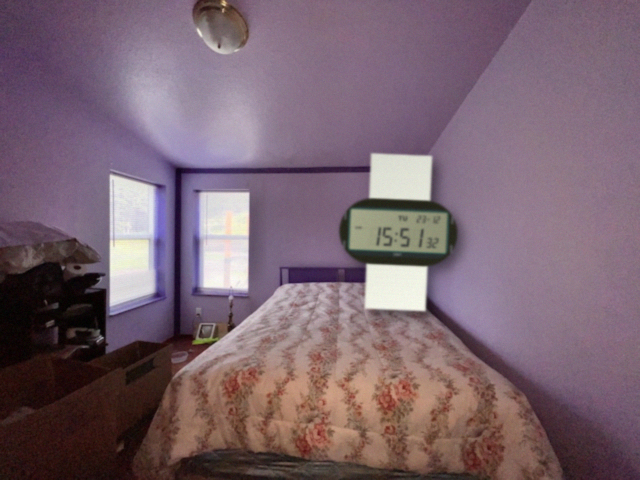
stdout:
{"hour": 15, "minute": 51}
